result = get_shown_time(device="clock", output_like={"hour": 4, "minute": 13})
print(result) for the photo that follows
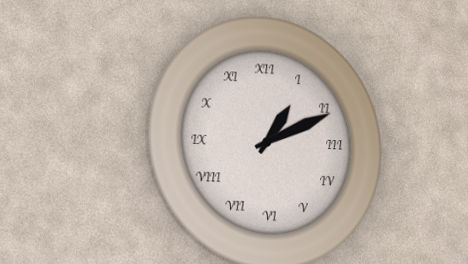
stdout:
{"hour": 1, "minute": 11}
